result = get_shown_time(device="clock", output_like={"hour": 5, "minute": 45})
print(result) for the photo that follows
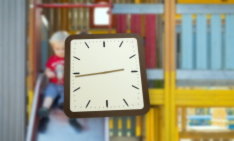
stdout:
{"hour": 2, "minute": 44}
